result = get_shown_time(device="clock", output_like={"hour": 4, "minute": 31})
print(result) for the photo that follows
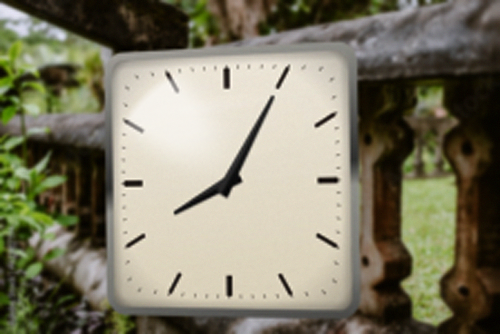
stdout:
{"hour": 8, "minute": 5}
